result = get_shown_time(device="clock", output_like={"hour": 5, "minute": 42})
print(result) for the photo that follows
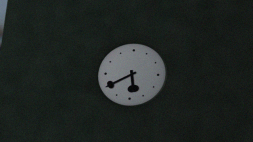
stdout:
{"hour": 5, "minute": 40}
